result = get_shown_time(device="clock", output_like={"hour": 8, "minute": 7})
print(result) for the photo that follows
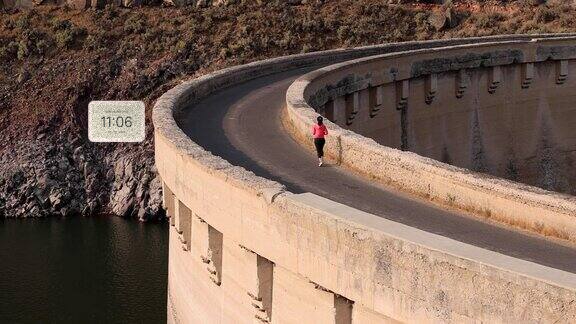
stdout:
{"hour": 11, "minute": 6}
